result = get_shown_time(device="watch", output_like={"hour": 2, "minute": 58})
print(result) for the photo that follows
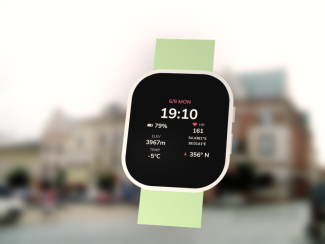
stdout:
{"hour": 19, "minute": 10}
